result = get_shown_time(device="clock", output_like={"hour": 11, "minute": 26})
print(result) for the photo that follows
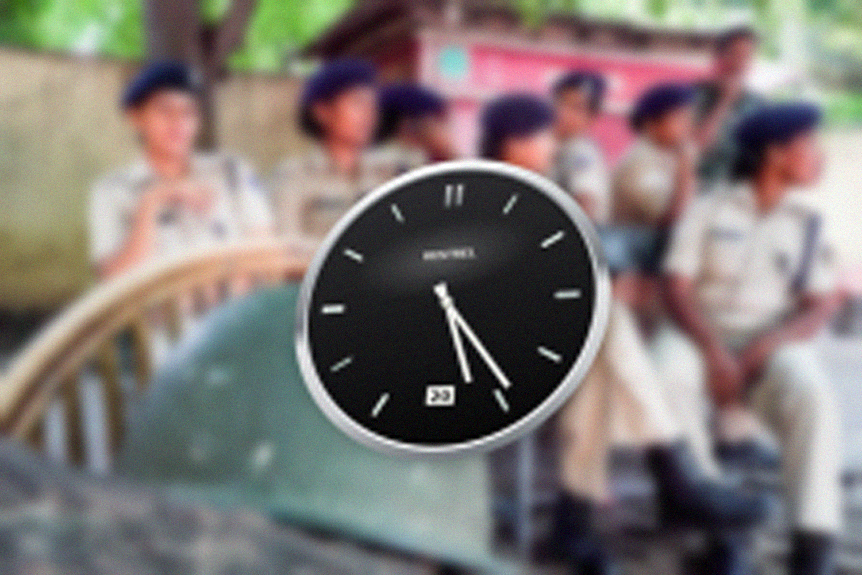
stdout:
{"hour": 5, "minute": 24}
